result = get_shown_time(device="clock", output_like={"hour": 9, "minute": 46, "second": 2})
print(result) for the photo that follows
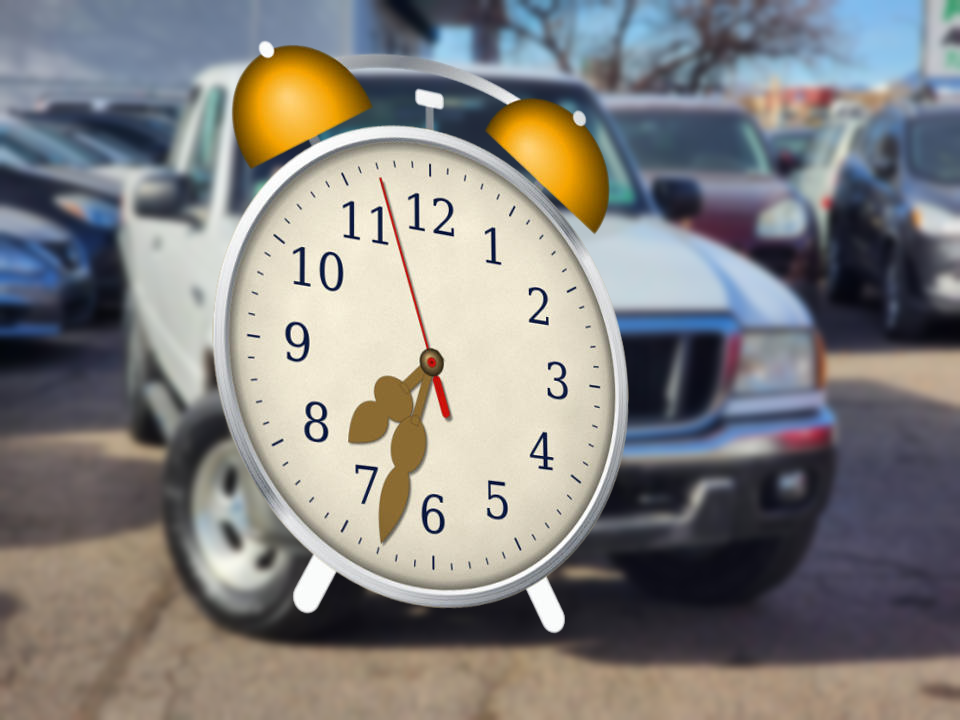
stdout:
{"hour": 7, "minute": 32, "second": 57}
